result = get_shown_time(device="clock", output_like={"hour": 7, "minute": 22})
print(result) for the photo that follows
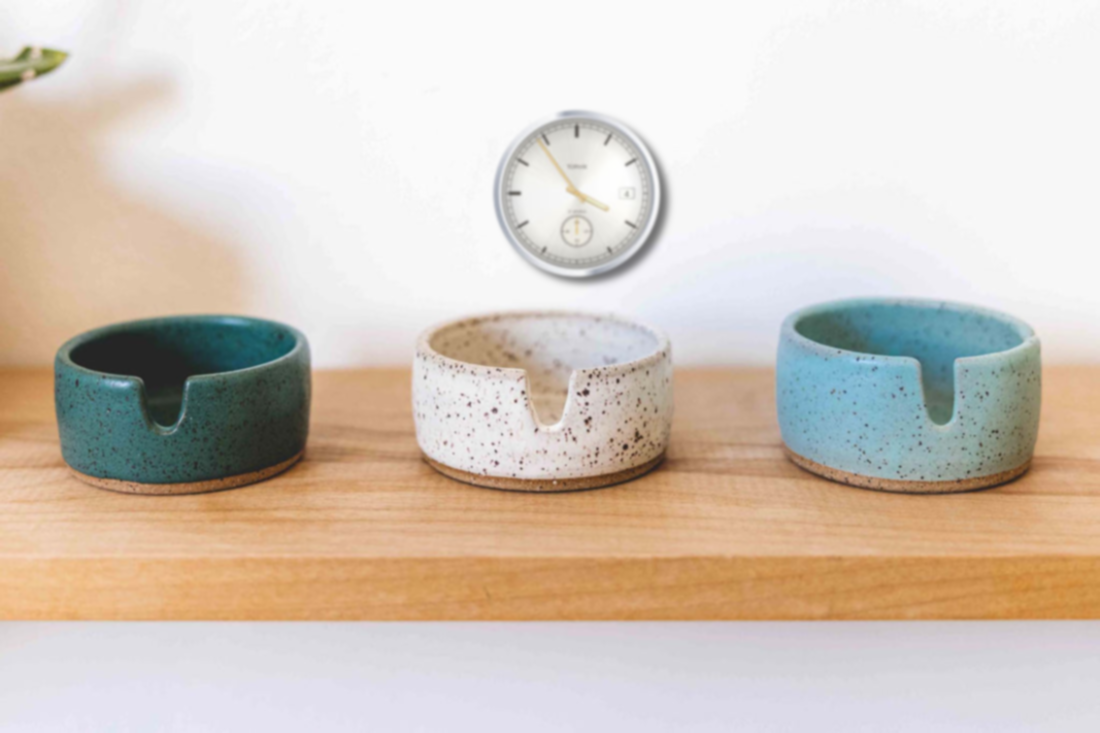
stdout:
{"hour": 3, "minute": 54}
